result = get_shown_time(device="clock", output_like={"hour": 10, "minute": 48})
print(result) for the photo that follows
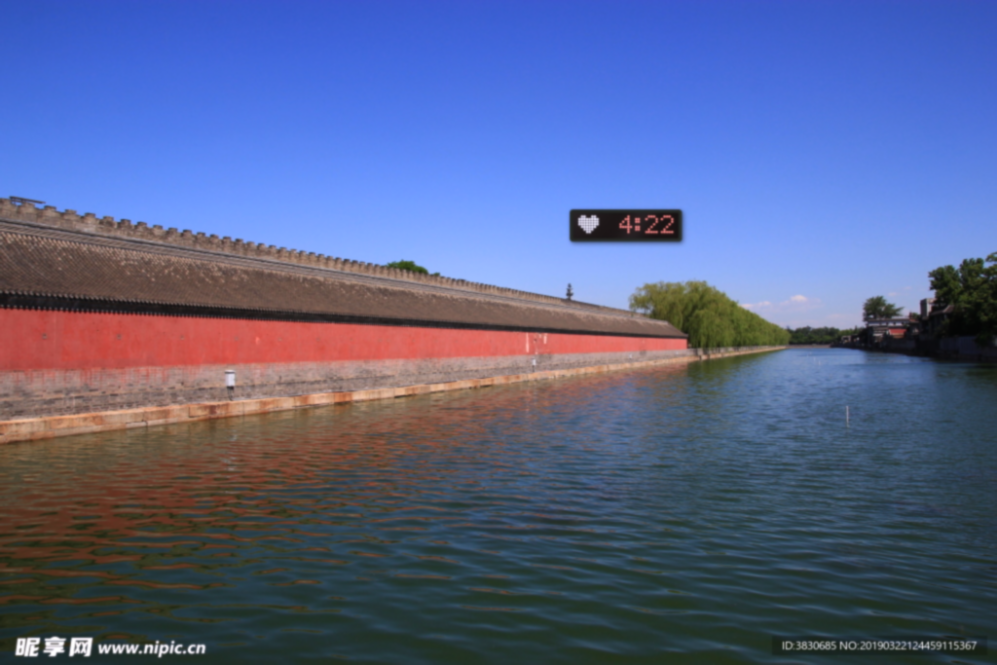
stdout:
{"hour": 4, "minute": 22}
